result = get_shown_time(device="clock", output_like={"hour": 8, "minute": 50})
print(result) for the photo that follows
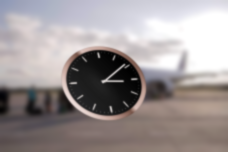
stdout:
{"hour": 3, "minute": 9}
